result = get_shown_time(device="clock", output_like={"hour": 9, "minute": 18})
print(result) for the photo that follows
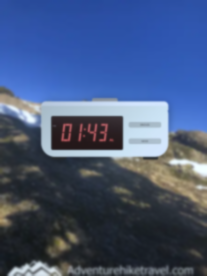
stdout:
{"hour": 1, "minute": 43}
